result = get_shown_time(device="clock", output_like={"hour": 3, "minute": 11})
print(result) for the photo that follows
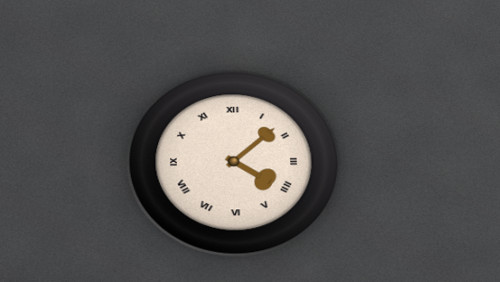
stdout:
{"hour": 4, "minute": 8}
